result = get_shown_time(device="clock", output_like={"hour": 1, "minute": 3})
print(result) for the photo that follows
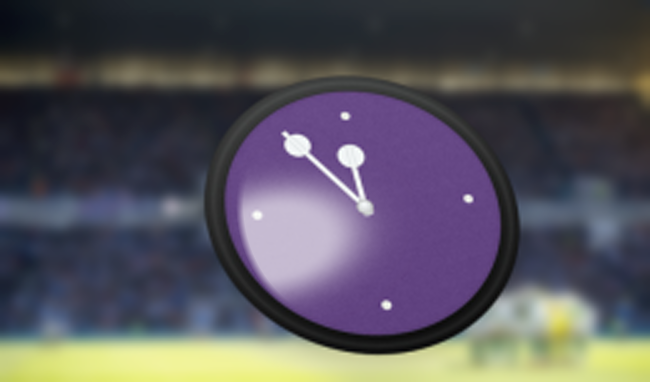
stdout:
{"hour": 11, "minute": 54}
